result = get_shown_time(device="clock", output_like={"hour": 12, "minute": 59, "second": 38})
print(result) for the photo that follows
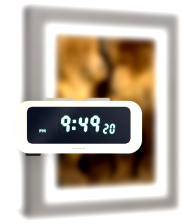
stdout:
{"hour": 9, "minute": 49, "second": 20}
